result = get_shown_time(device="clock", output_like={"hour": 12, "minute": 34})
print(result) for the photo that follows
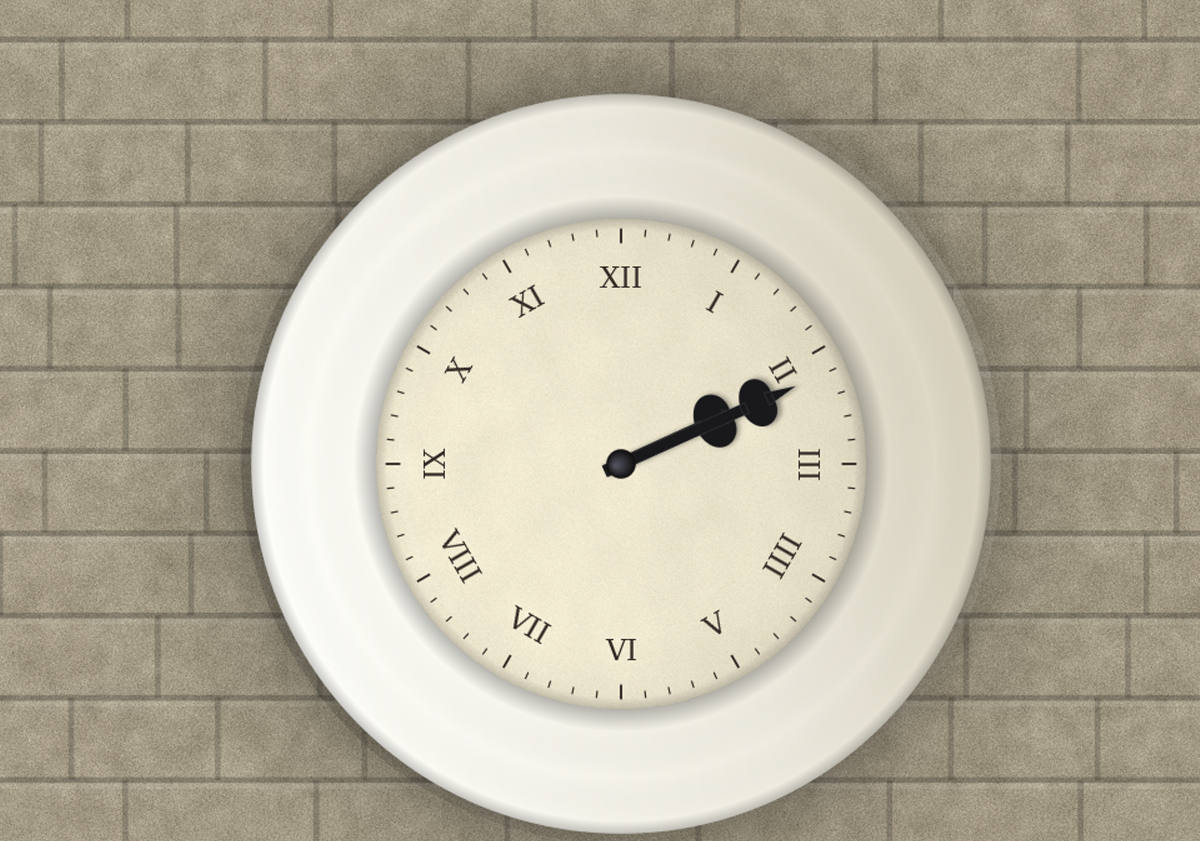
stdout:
{"hour": 2, "minute": 11}
